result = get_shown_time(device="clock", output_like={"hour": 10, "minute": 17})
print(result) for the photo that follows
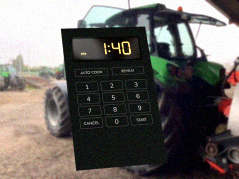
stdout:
{"hour": 1, "minute": 40}
